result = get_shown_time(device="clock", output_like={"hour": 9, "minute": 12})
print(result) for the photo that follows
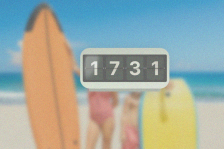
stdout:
{"hour": 17, "minute": 31}
